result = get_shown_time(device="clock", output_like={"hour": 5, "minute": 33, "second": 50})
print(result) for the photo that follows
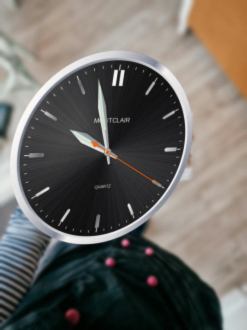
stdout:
{"hour": 9, "minute": 57, "second": 20}
